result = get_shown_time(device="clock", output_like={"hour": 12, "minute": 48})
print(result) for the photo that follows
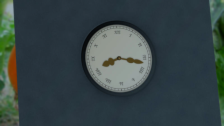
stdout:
{"hour": 8, "minute": 17}
